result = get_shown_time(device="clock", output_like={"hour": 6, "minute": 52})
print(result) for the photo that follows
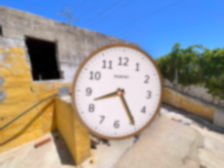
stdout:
{"hour": 8, "minute": 25}
